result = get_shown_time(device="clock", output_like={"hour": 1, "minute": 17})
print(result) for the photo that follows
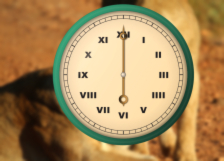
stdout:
{"hour": 6, "minute": 0}
